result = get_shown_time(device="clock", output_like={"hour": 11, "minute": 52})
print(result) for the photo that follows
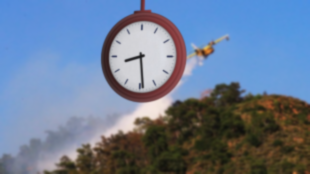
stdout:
{"hour": 8, "minute": 29}
